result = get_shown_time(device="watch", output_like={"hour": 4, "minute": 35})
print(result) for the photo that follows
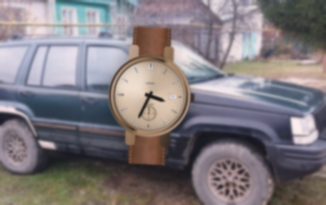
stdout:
{"hour": 3, "minute": 34}
